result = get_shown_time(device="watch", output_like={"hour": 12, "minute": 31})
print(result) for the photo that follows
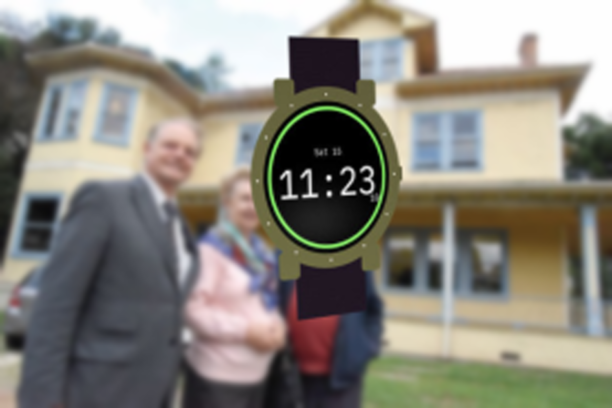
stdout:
{"hour": 11, "minute": 23}
